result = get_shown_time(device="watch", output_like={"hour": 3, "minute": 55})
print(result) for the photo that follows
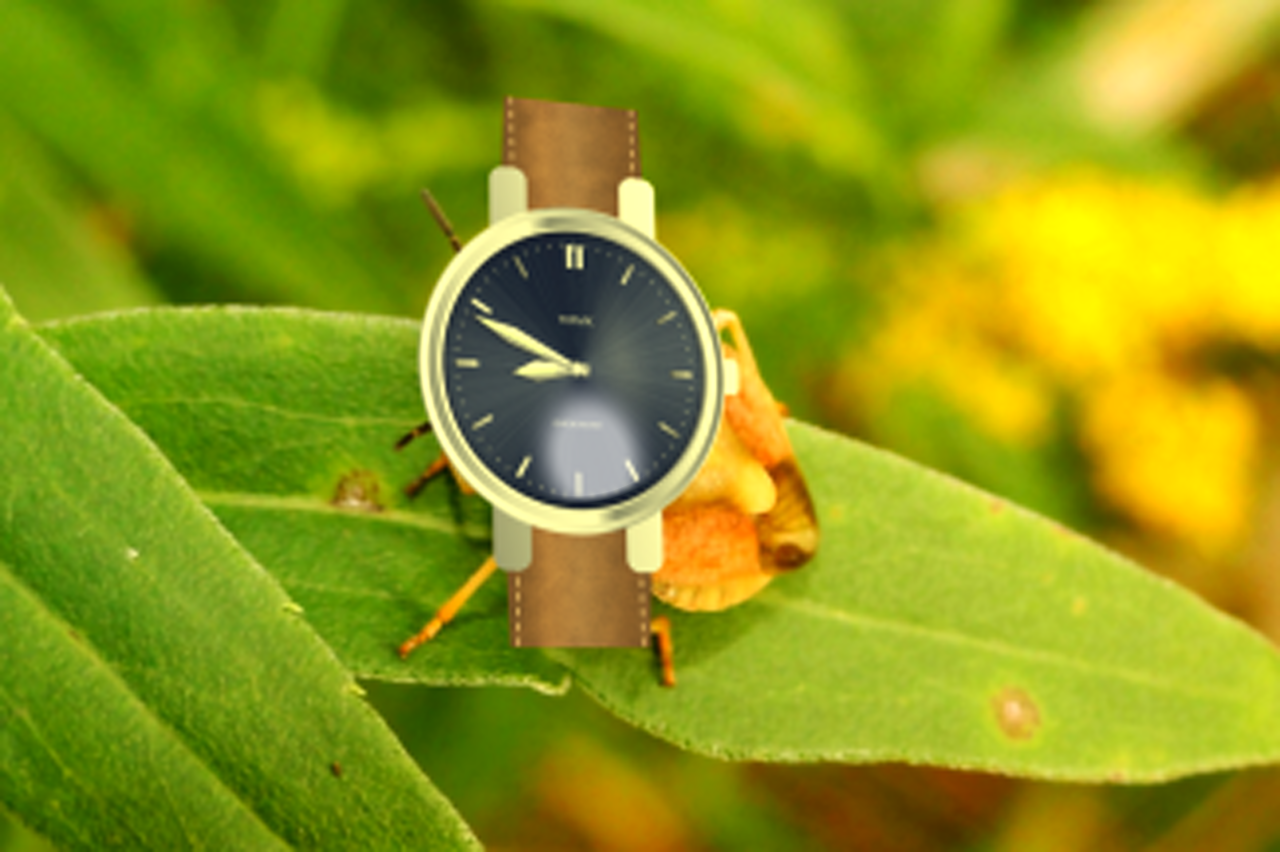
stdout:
{"hour": 8, "minute": 49}
